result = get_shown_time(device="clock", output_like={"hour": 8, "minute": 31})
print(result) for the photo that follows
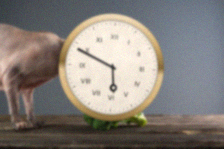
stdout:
{"hour": 5, "minute": 49}
